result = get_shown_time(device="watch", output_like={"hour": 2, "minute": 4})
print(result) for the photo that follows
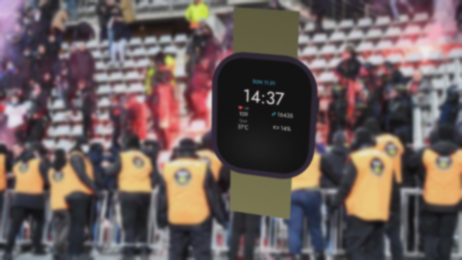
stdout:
{"hour": 14, "minute": 37}
